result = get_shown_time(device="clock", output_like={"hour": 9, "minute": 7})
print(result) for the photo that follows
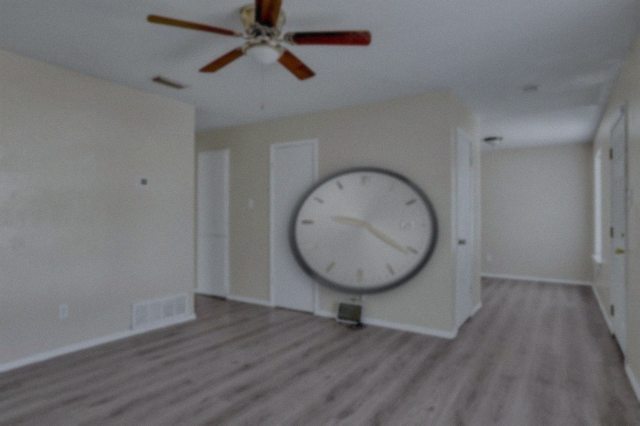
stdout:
{"hour": 9, "minute": 21}
